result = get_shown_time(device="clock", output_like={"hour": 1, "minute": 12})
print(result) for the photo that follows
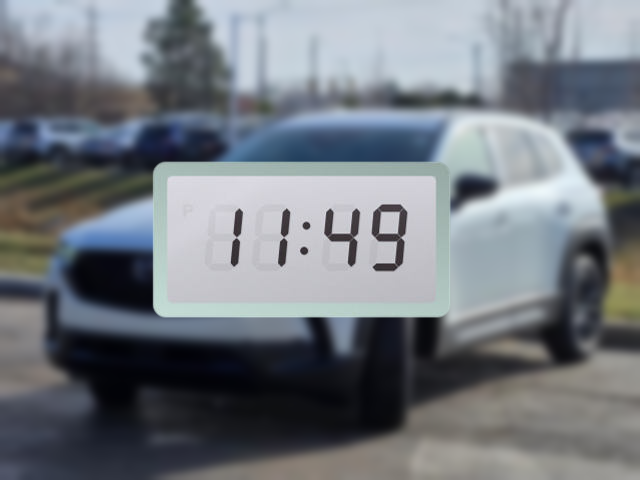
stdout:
{"hour": 11, "minute": 49}
